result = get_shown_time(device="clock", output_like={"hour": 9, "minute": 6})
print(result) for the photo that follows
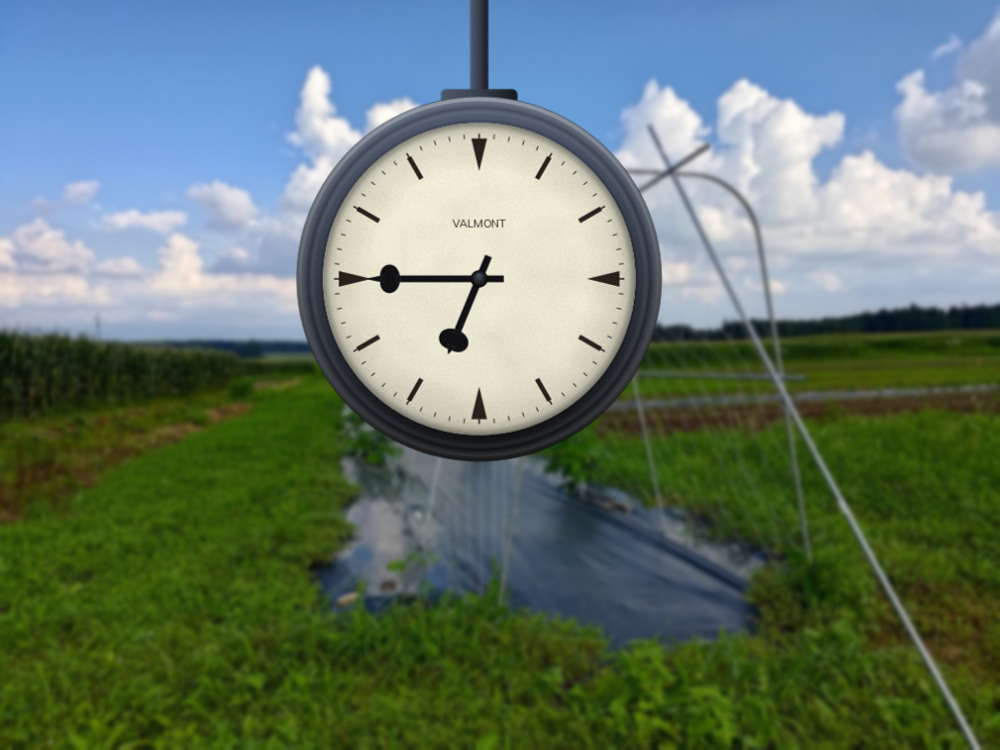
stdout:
{"hour": 6, "minute": 45}
